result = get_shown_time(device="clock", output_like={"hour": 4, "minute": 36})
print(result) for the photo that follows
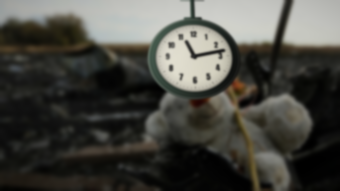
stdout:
{"hour": 11, "minute": 13}
